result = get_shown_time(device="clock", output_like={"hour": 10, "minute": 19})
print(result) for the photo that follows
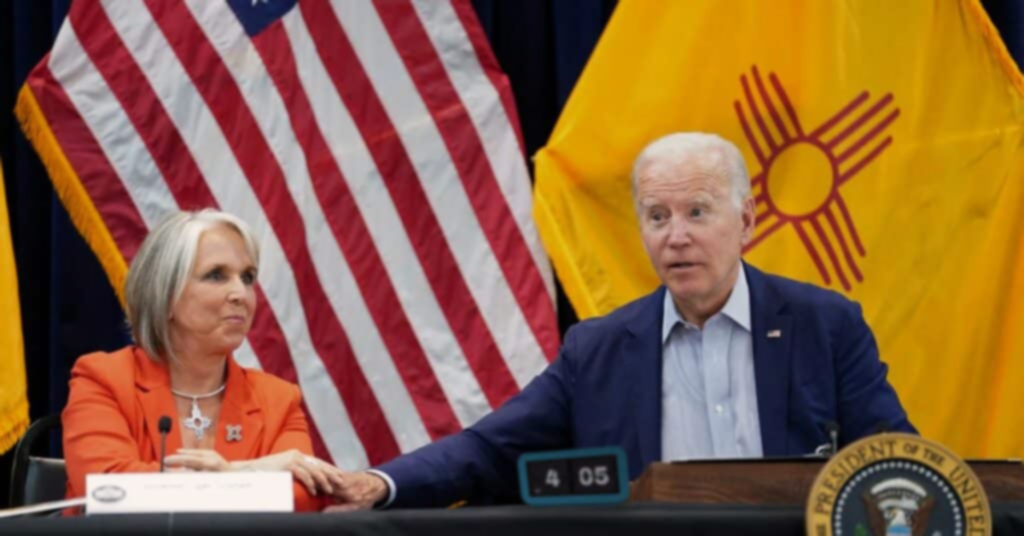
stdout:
{"hour": 4, "minute": 5}
